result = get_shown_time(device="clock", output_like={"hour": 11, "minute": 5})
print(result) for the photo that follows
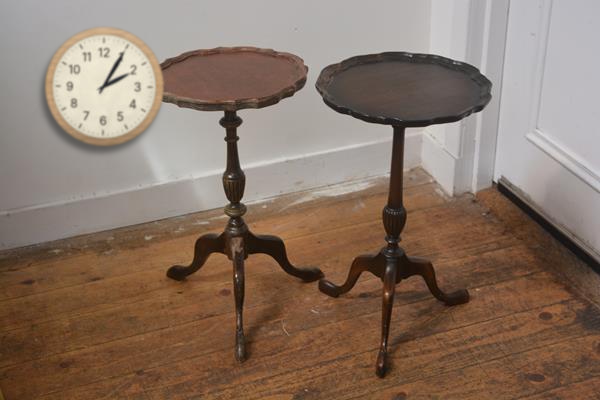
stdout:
{"hour": 2, "minute": 5}
